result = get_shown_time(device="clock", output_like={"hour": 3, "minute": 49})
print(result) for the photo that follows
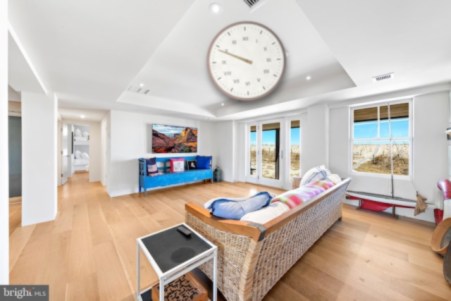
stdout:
{"hour": 9, "minute": 49}
